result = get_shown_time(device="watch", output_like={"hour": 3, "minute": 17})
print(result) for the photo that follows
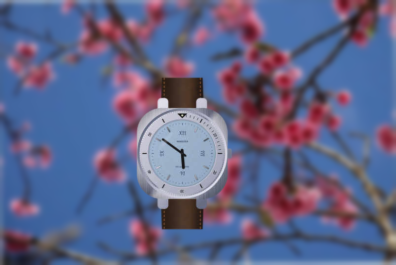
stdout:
{"hour": 5, "minute": 51}
